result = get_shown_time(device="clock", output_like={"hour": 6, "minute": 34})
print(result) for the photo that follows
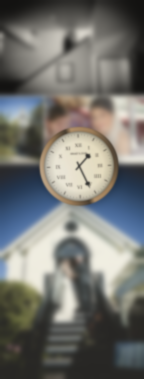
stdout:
{"hour": 1, "minute": 26}
